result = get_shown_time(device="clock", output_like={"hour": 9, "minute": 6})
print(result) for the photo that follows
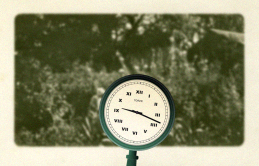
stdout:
{"hour": 9, "minute": 18}
